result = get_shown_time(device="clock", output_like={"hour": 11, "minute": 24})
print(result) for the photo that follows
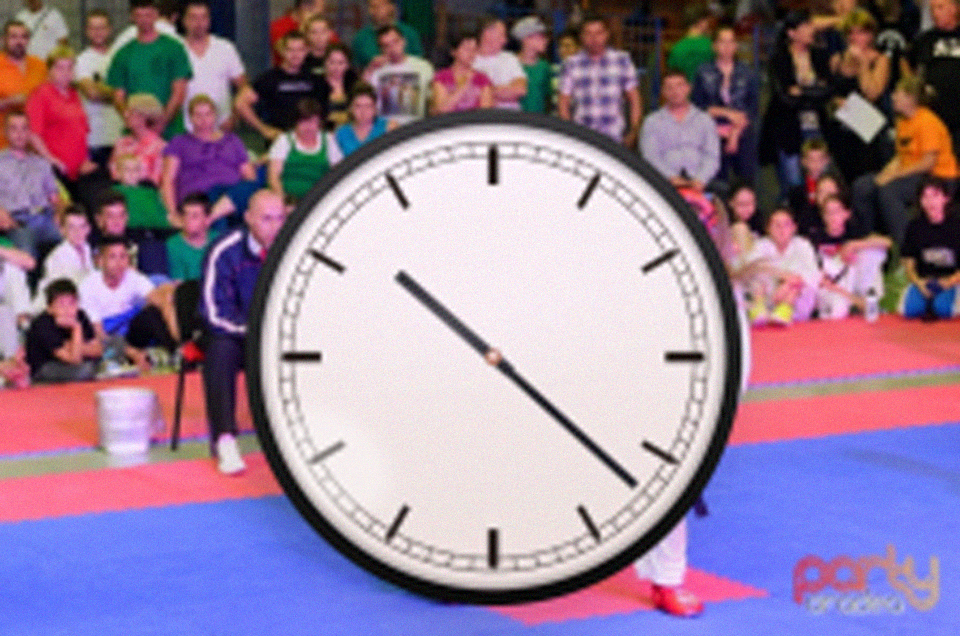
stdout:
{"hour": 10, "minute": 22}
